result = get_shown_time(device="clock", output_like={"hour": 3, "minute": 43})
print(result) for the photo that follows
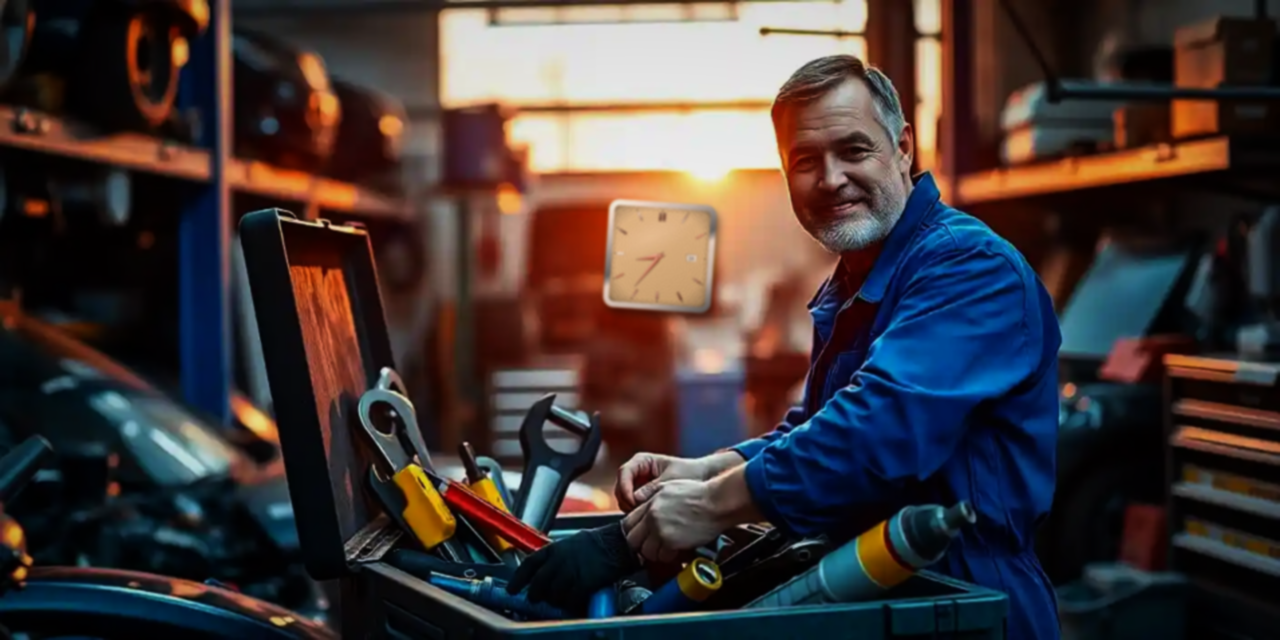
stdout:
{"hour": 8, "minute": 36}
